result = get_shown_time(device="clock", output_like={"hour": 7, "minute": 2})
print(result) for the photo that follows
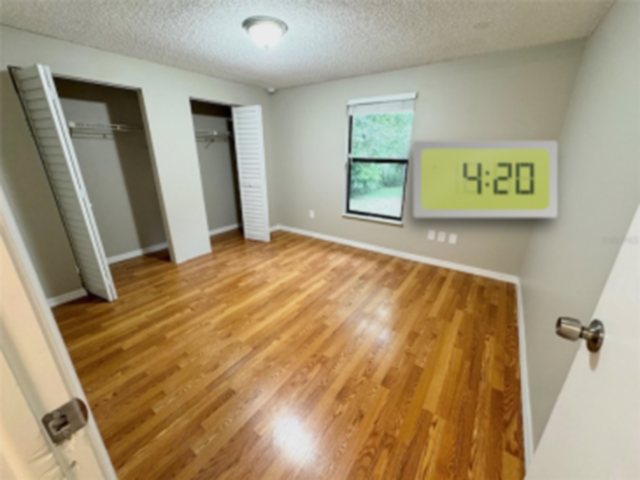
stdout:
{"hour": 4, "minute": 20}
